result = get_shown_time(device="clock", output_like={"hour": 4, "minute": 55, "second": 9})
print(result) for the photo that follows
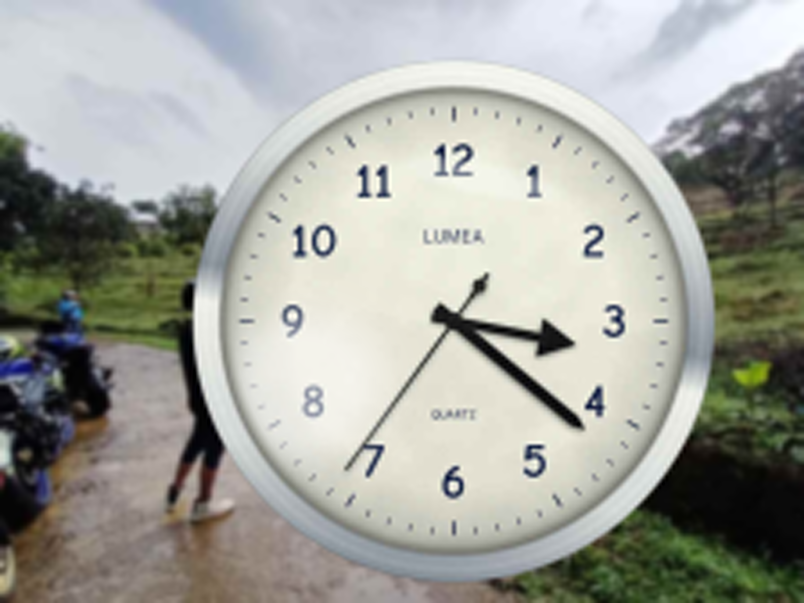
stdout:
{"hour": 3, "minute": 21, "second": 36}
